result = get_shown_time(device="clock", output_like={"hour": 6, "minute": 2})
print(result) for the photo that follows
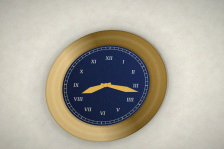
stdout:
{"hour": 8, "minute": 17}
